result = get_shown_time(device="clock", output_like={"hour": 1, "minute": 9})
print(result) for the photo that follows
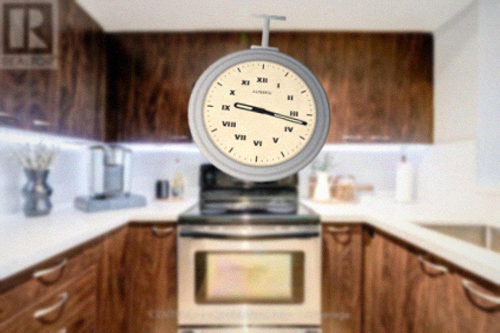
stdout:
{"hour": 9, "minute": 17}
